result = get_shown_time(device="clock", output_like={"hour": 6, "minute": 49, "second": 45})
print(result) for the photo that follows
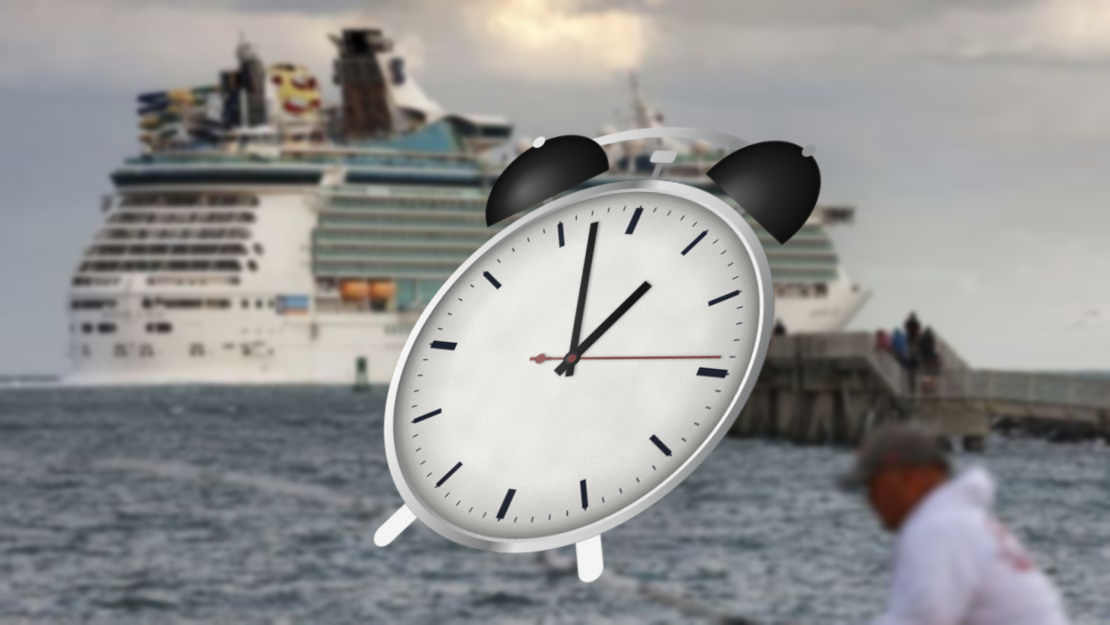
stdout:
{"hour": 12, "minute": 57, "second": 14}
